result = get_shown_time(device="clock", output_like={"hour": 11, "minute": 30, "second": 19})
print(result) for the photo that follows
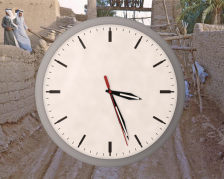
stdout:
{"hour": 3, "minute": 26, "second": 27}
